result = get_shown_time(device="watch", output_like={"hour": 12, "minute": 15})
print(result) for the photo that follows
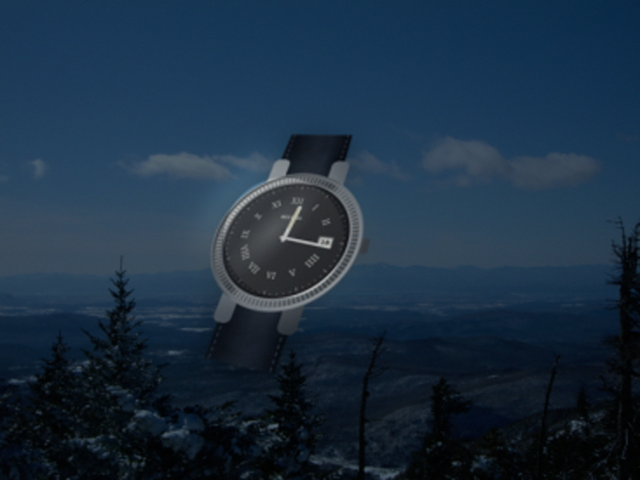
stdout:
{"hour": 12, "minute": 16}
